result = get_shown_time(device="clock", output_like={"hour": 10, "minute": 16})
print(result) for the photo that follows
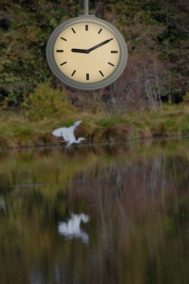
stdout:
{"hour": 9, "minute": 10}
